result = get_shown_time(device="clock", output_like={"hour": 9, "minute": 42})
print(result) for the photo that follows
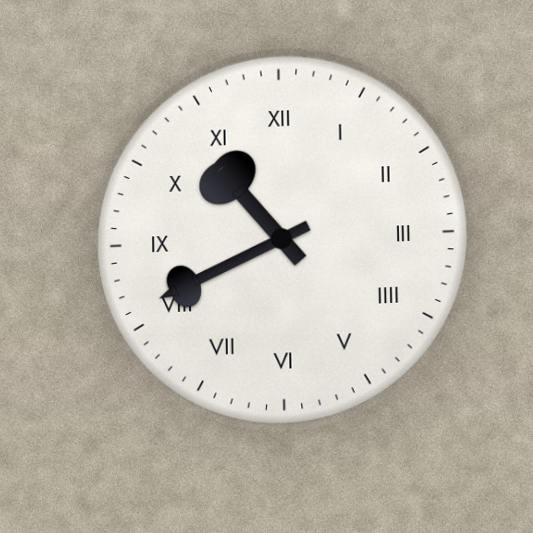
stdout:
{"hour": 10, "minute": 41}
